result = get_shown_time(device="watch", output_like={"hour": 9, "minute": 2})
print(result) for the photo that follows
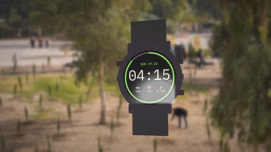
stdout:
{"hour": 4, "minute": 15}
